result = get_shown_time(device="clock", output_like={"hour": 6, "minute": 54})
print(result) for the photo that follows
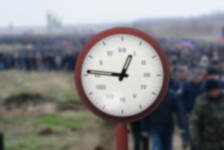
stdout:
{"hour": 12, "minute": 46}
